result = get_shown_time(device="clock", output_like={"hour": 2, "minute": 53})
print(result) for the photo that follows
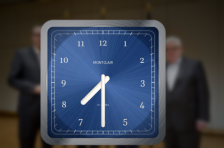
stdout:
{"hour": 7, "minute": 30}
